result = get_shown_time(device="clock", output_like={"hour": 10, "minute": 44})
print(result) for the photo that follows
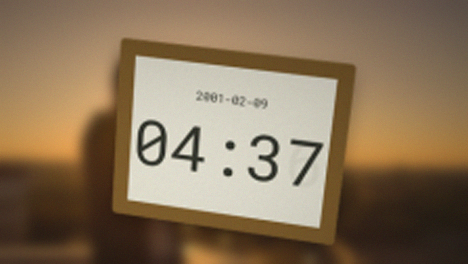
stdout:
{"hour": 4, "minute": 37}
